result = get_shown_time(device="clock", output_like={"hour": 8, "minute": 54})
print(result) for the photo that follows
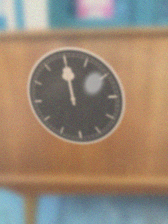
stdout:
{"hour": 12, "minute": 0}
